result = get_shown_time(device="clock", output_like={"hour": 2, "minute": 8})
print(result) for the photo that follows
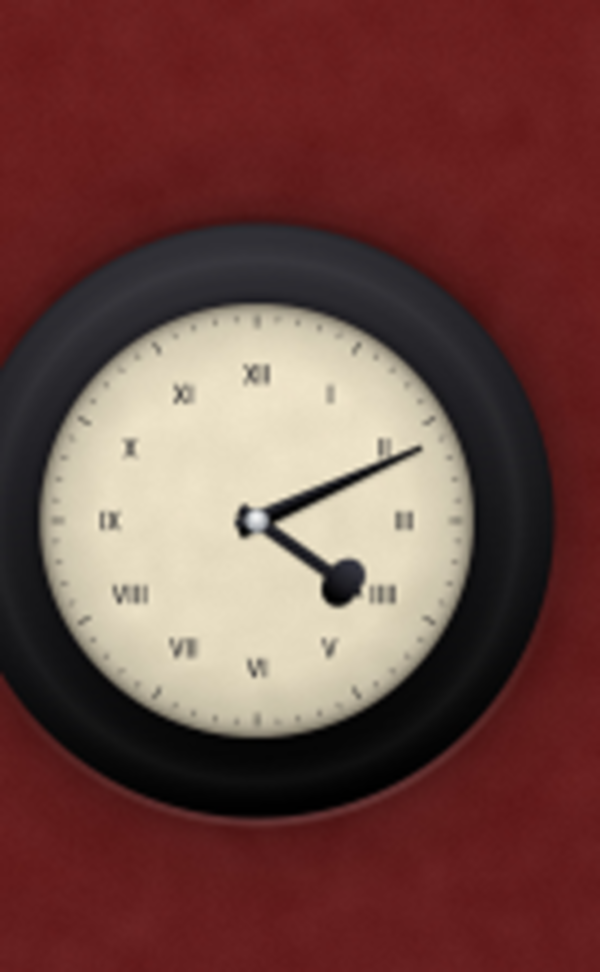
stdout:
{"hour": 4, "minute": 11}
